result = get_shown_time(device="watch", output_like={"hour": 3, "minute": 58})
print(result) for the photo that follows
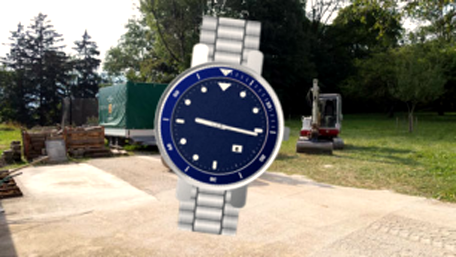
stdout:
{"hour": 9, "minute": 16}
